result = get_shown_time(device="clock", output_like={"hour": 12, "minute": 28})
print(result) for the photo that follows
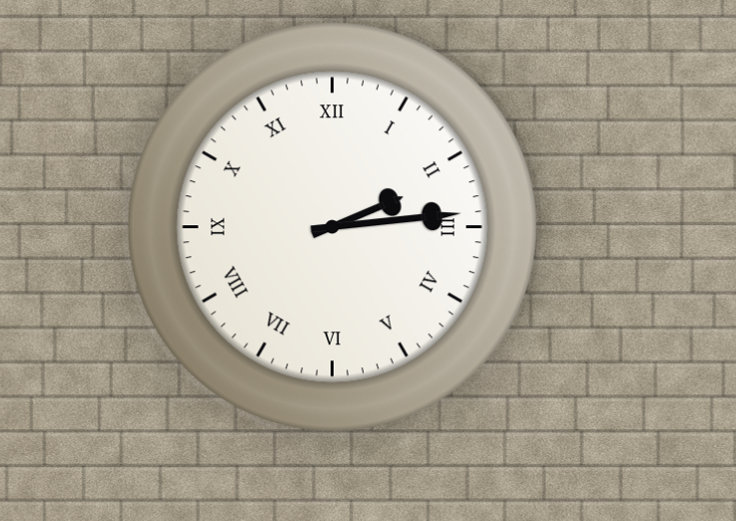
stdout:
{"hour": 2, "minute": 14}
